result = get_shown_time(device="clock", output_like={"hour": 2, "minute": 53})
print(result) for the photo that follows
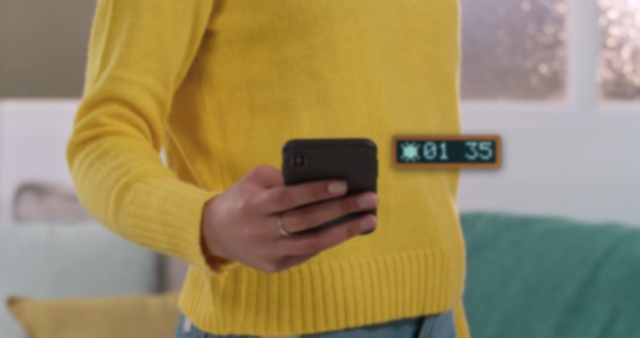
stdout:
{"hour": 1, "minute": 35}
